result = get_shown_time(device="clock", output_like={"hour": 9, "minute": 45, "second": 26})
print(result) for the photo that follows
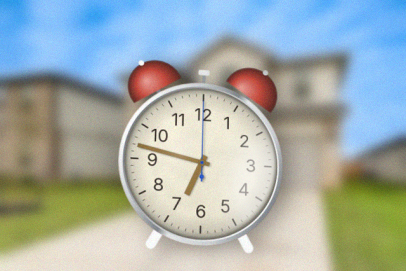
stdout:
{"hour": 6, "minute": 47, "second": 0}
